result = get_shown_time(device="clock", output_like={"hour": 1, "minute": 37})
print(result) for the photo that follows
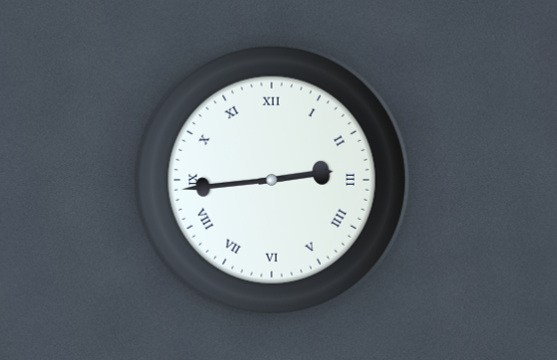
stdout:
{"hour": 2, "minute": 44}
